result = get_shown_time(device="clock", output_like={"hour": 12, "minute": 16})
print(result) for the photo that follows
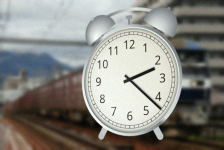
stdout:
{"hour": 2, "minute": 22}
